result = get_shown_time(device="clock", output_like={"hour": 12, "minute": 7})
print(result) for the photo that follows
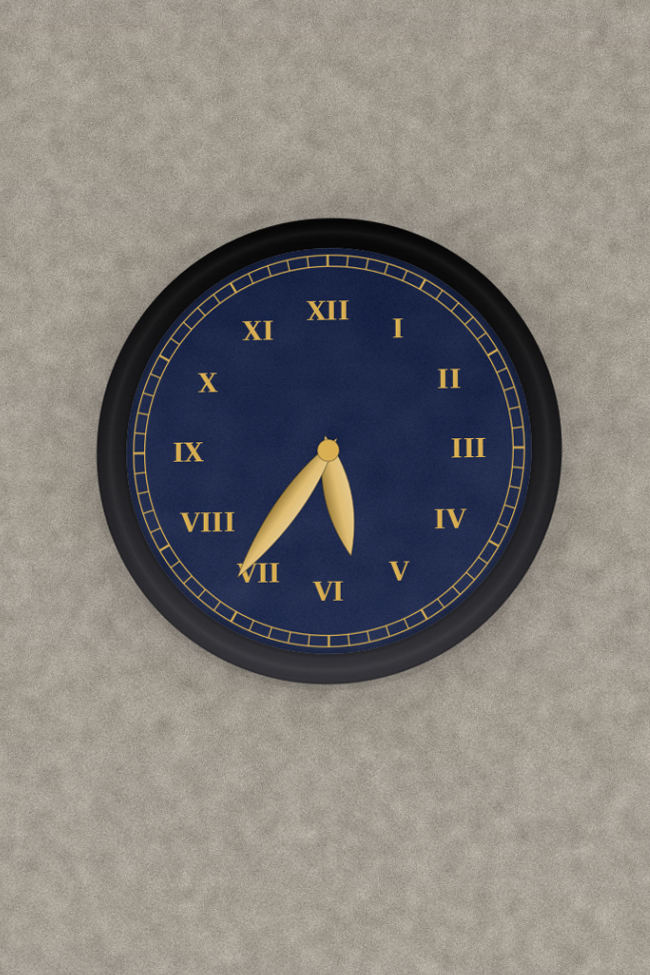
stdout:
{"hour": 5, "minute": 36}
